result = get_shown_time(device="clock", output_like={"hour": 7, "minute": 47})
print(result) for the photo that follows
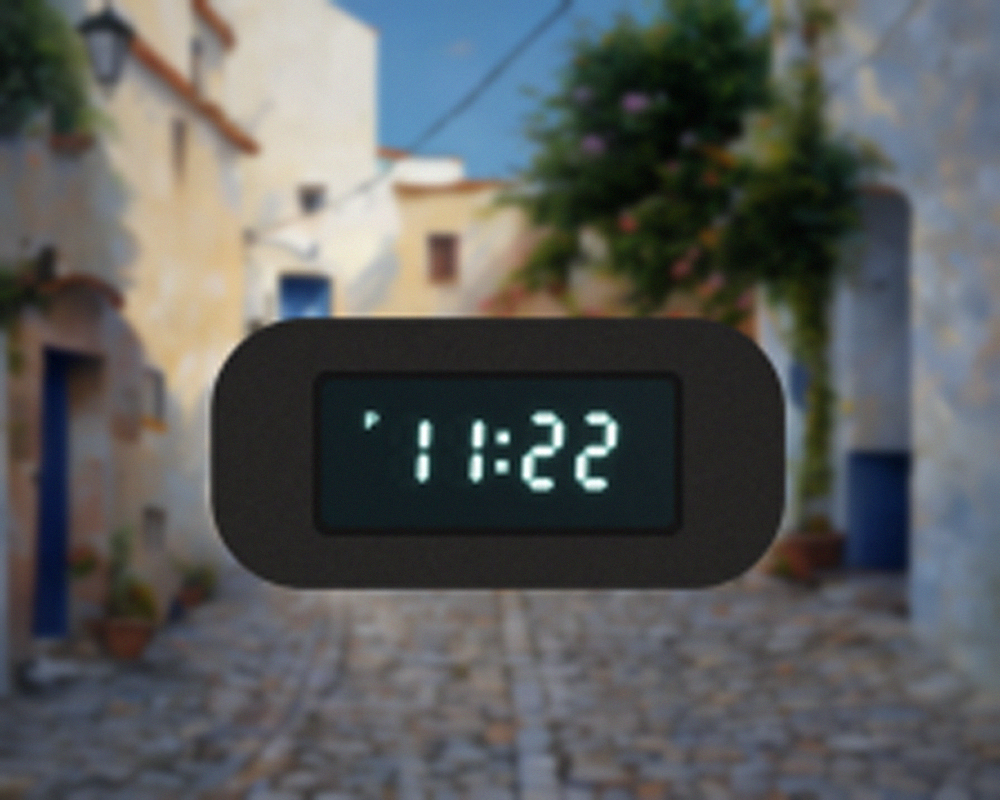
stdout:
{"hour": 11, "minute": 22}
